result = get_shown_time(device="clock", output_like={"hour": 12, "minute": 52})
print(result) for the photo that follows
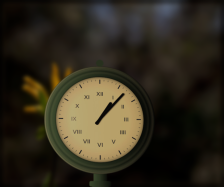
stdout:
{"hour": 1, "minute": 7}
